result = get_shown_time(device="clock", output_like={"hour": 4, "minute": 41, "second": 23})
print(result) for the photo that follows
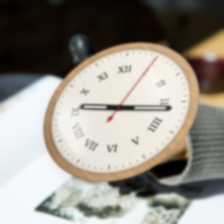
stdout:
{"hour": 9, "minute": 16, "second": 5}
